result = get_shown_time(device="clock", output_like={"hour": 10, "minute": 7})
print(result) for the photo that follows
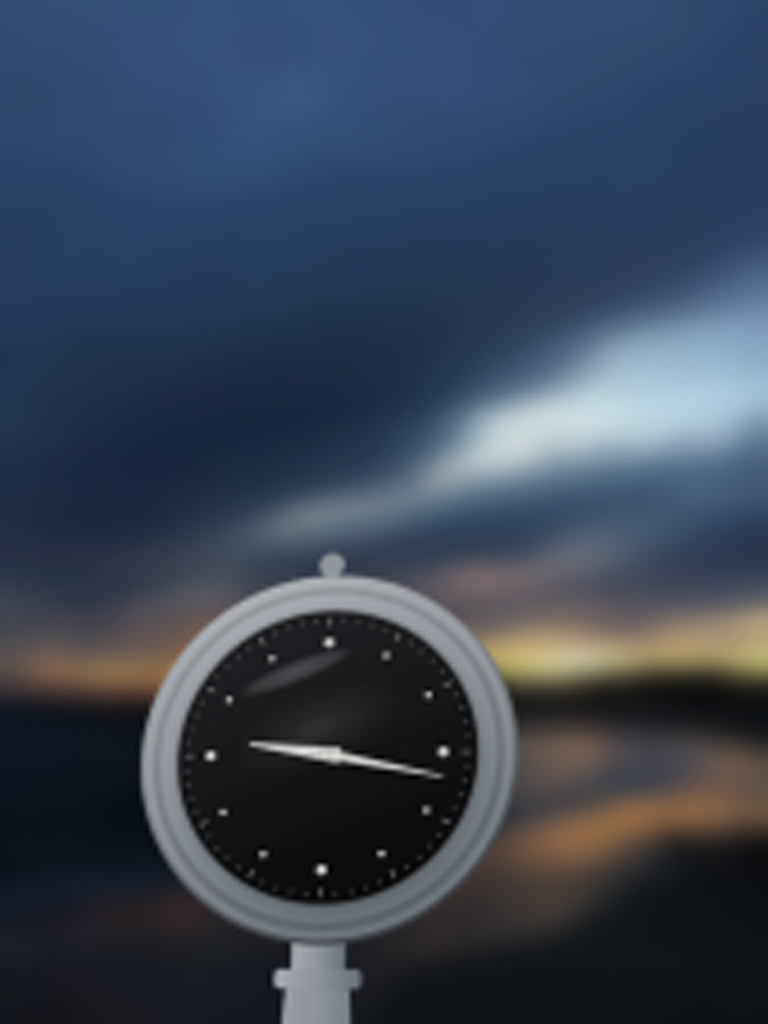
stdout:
{"hour": 9, "minute": 17}
